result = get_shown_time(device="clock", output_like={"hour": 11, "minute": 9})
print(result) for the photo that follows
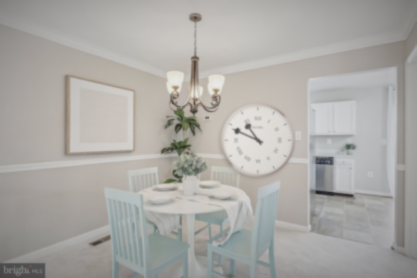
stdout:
{"hour": 10, "minute": 49}
